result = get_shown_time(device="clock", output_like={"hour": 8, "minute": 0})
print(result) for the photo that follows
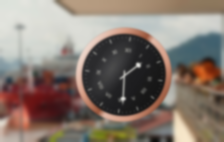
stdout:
{"hour": 1, "minute": 29}
